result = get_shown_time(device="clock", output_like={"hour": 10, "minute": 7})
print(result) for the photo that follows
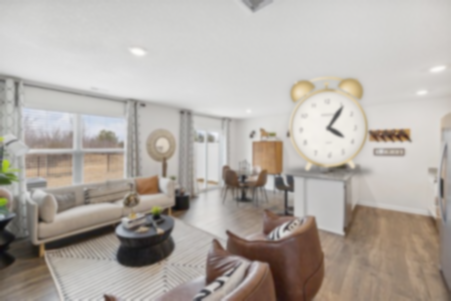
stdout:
{"hour": 4, "minute": 6}
